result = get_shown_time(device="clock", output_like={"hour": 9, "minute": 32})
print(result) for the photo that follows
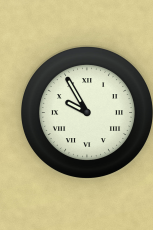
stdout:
{"hour": 9, "minute": 55}
